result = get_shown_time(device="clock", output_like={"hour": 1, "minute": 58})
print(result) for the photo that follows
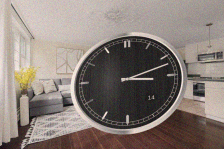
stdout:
{"hour": 3, "minute": 12}
